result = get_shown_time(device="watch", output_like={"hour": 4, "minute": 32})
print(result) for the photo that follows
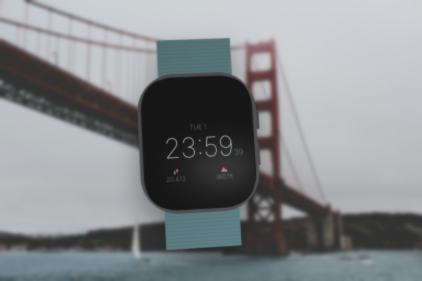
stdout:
{"hour": 23, "minute": 59}
